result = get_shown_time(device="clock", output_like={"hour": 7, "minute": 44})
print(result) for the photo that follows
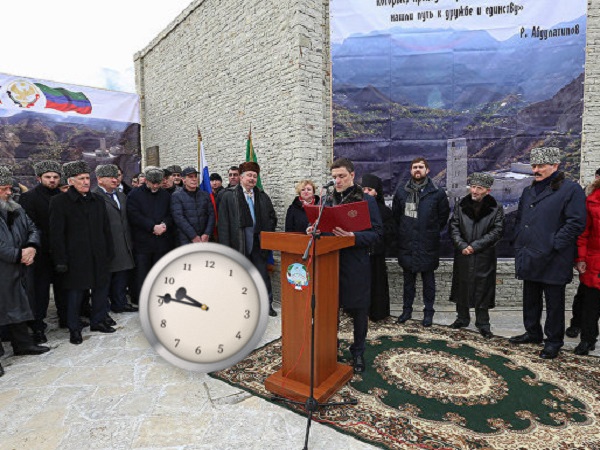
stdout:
{"hour": 9, "minute": 46}
